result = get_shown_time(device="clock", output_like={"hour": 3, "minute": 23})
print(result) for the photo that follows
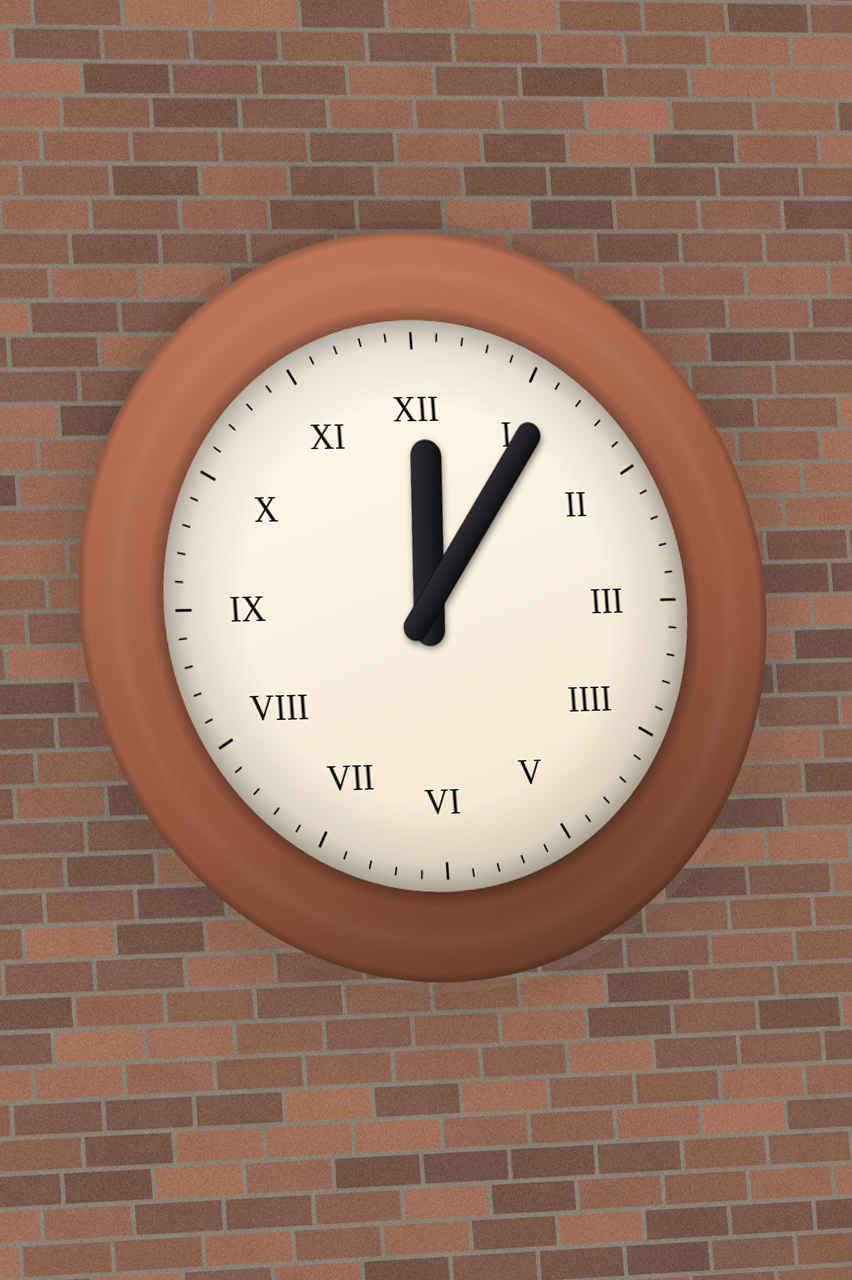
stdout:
{"hour": 12, "minute": 6}
